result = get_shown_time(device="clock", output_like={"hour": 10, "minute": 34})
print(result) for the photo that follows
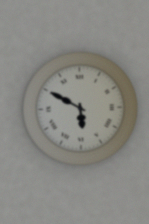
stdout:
{"hour": 5, "minute": 50}
